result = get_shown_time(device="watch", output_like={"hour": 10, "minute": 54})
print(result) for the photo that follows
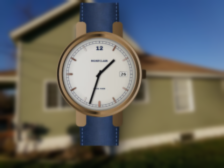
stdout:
{"hour": 1, "minute": 33}
